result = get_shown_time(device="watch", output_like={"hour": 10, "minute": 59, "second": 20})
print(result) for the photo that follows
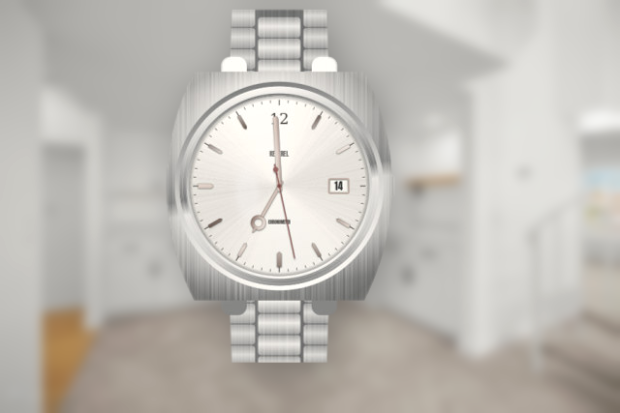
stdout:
{"hour": 6, "minute": 59, "second": 28}
